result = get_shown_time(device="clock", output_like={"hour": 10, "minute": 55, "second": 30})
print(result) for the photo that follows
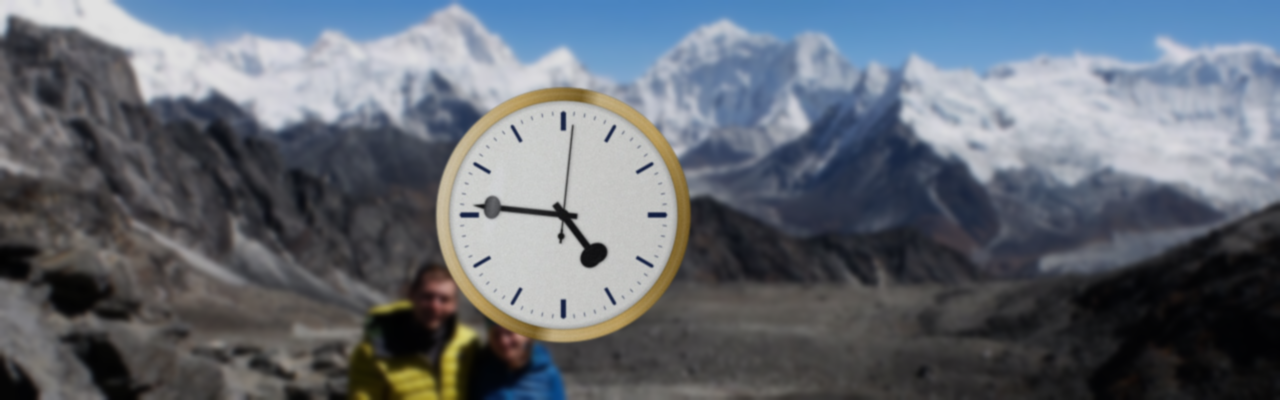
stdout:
{"hour": 4, "minute": 46, "second": 1}
